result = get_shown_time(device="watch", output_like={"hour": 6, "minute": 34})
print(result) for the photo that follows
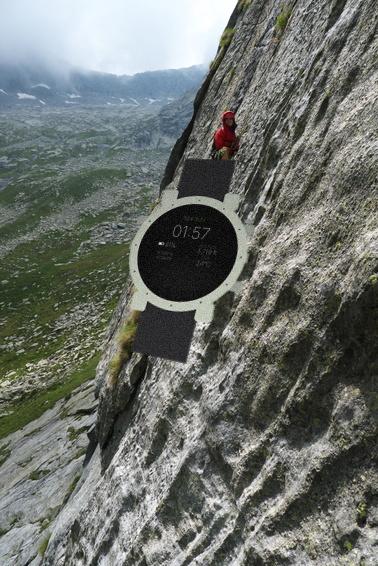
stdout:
{"hour": 1, "minute": 57}
